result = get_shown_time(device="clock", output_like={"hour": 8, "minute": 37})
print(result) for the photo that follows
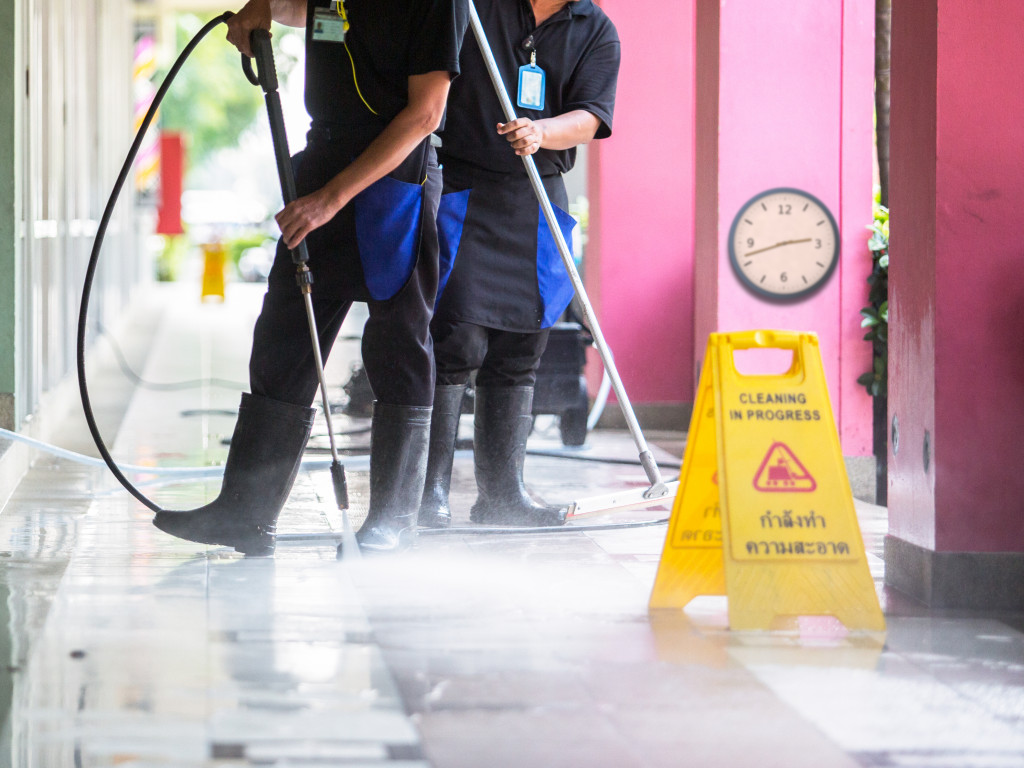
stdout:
{"hour": 2, "minute": 42}
